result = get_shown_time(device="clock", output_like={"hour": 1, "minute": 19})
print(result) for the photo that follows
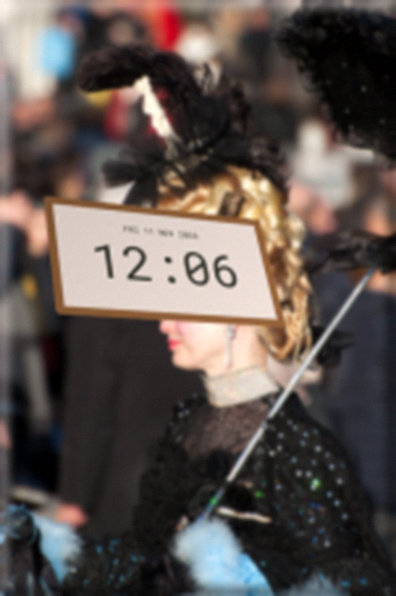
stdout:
{"hour": 12, "minute": 6}
